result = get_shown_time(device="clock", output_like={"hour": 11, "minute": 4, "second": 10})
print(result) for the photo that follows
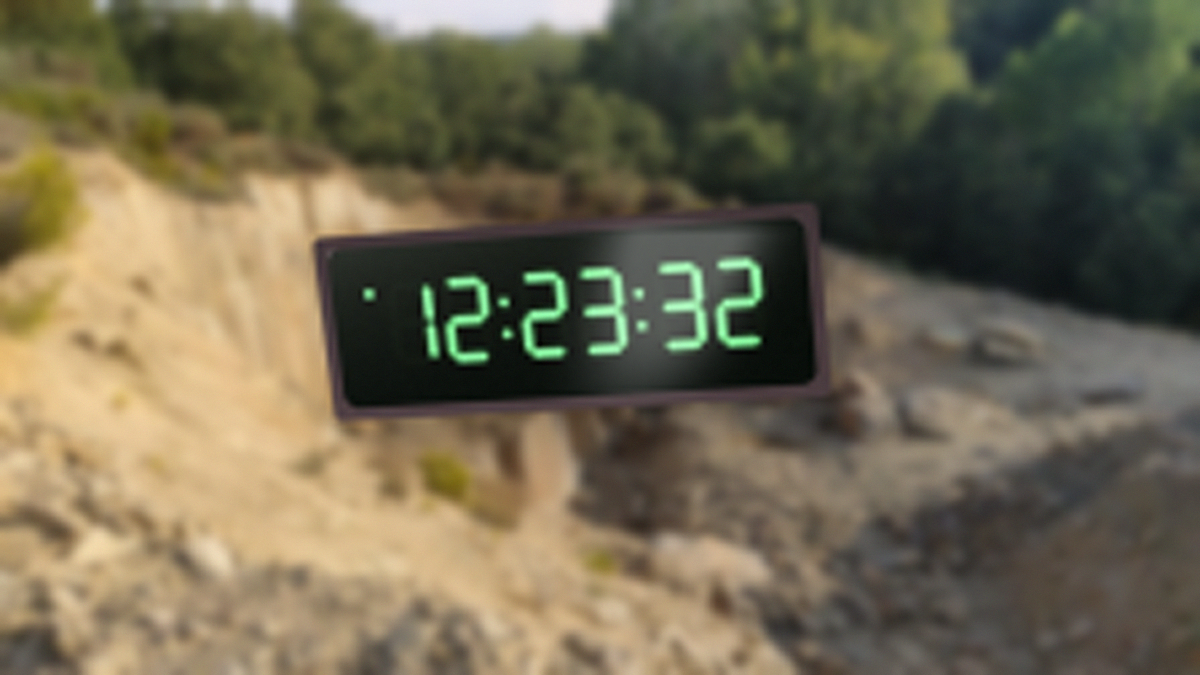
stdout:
{"hour": 12, "minute": 23, "second": 32}
